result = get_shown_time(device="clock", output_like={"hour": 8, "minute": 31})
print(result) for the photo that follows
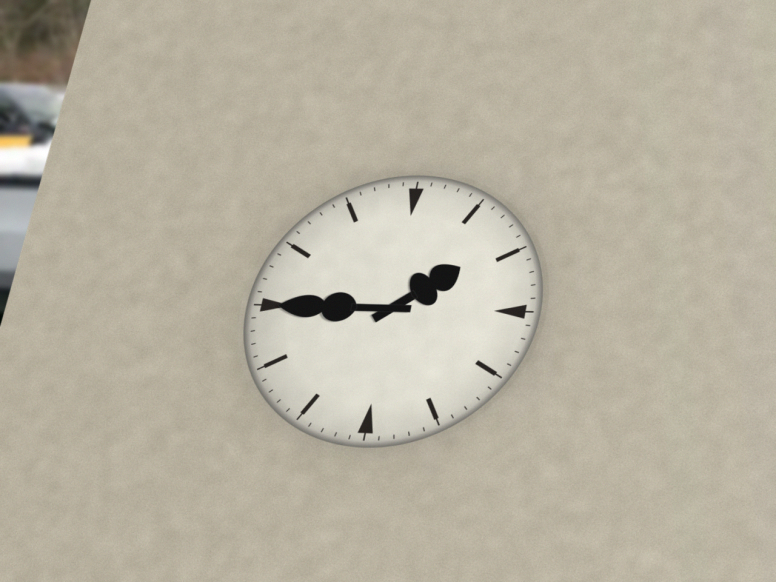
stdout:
{"hour": 1, "minute": 45}
